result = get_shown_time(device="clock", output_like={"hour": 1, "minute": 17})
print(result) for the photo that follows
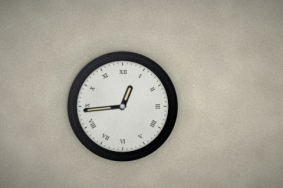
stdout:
{"hour": 12, "minute": 44}
